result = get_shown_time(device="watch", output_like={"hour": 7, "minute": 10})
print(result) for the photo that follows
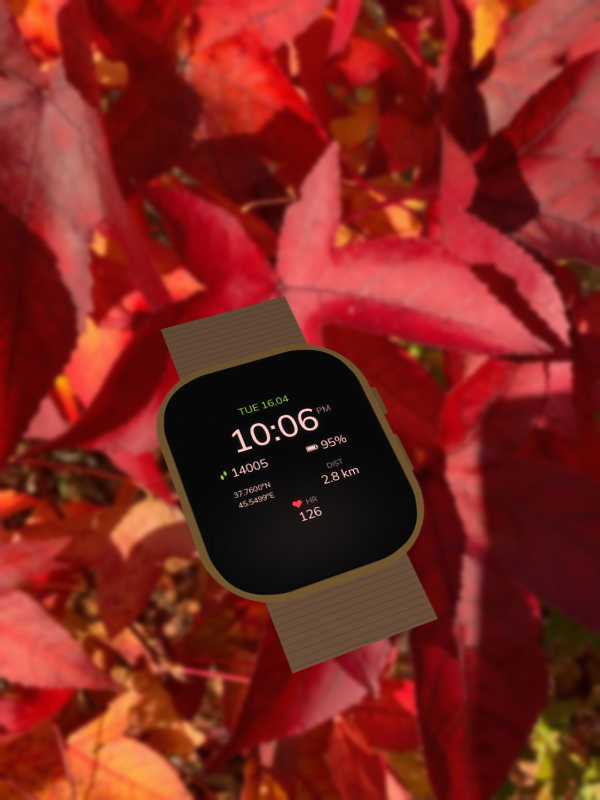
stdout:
{"hour": 10, "minute": 6}
